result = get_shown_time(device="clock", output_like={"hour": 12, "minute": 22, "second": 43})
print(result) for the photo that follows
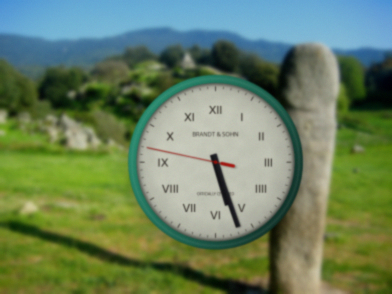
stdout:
{"hour": 5, "minute": 26, "second": 47}
